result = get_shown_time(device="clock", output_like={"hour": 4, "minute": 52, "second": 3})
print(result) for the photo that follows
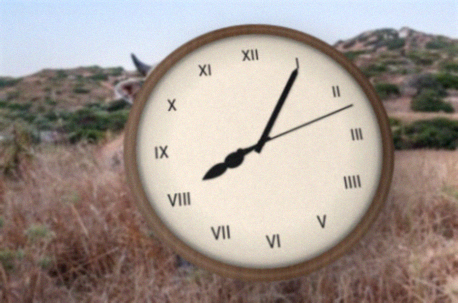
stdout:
{"hour": 8, "minute": 5, "second": 12}
